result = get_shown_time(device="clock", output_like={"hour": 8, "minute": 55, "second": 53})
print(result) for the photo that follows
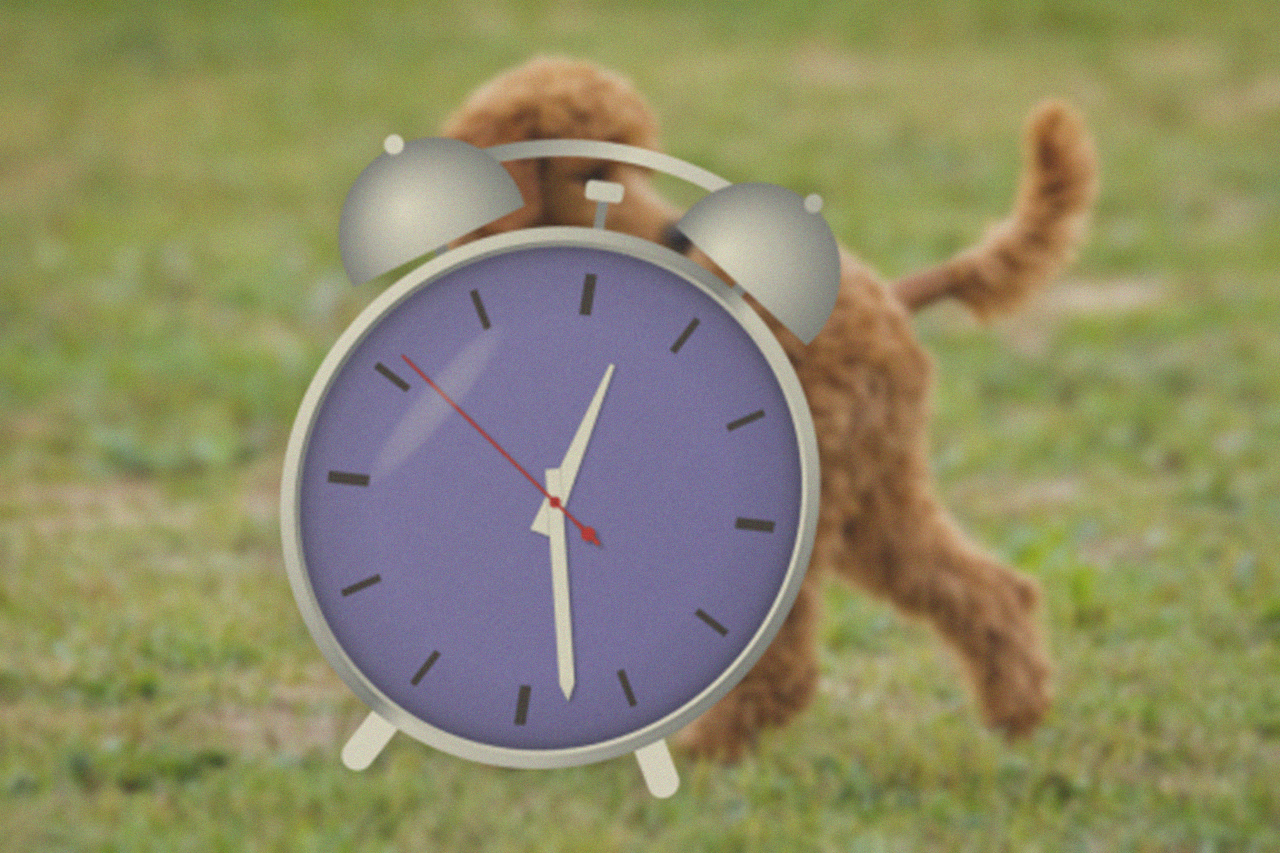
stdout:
{"hour": 12, "minute": 27, "second": 51}
